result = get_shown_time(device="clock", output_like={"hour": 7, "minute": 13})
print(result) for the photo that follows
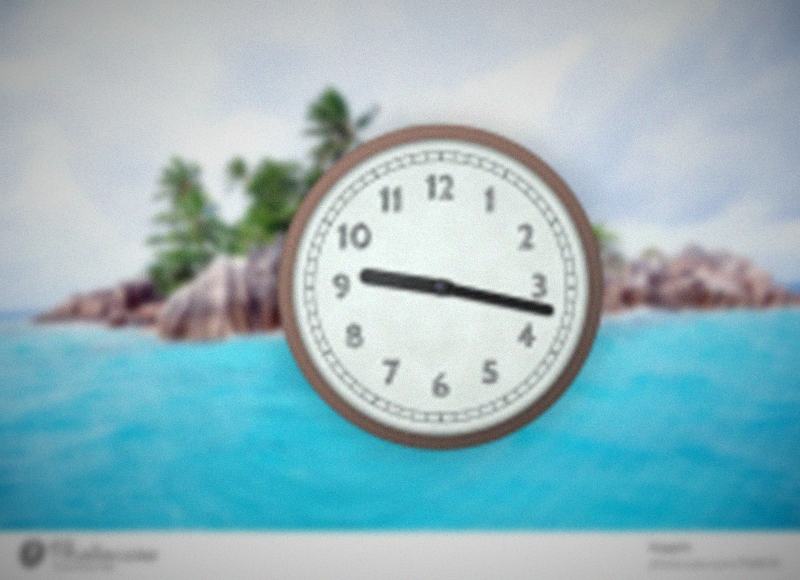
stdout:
{"hour": 9, "minute": 17}
